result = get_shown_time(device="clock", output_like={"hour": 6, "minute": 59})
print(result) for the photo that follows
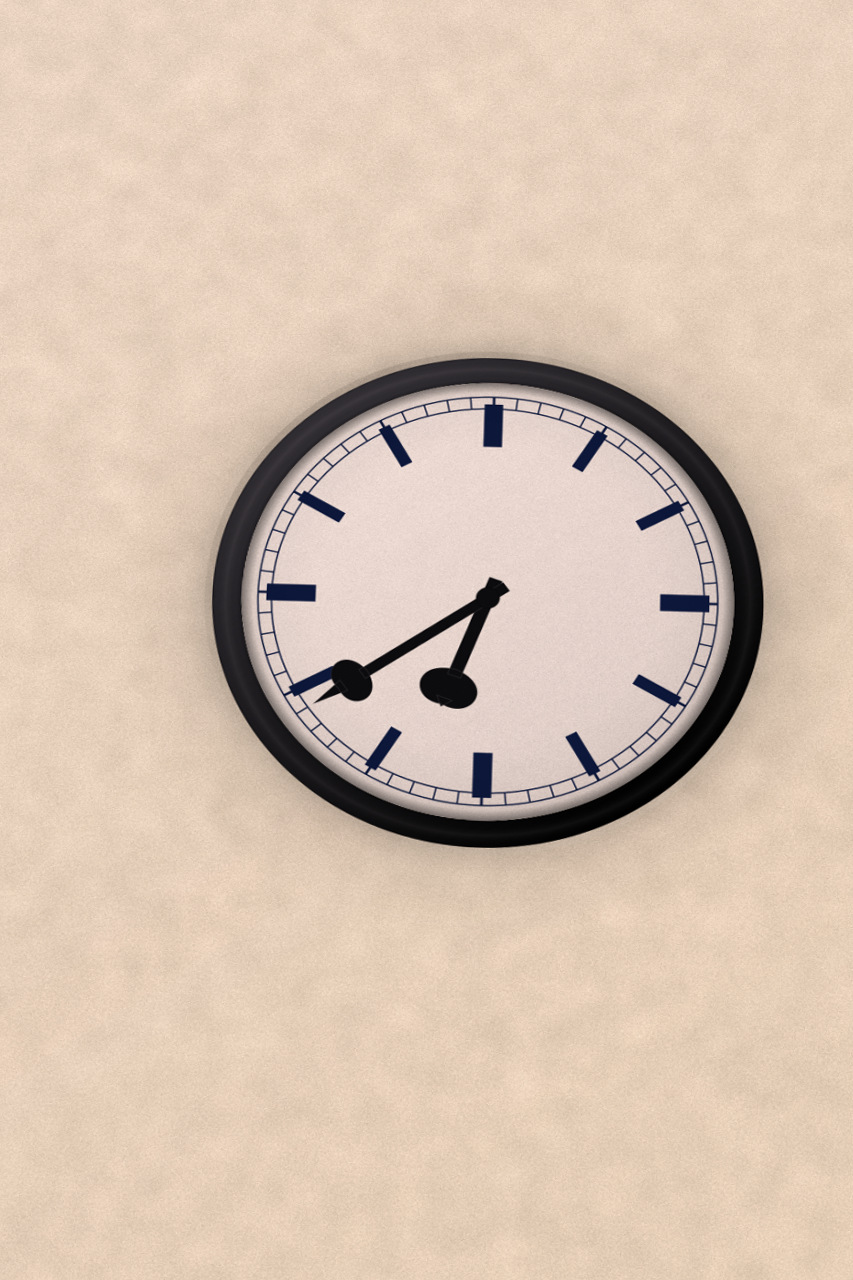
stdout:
{"hour": 6, "minute": 39}
